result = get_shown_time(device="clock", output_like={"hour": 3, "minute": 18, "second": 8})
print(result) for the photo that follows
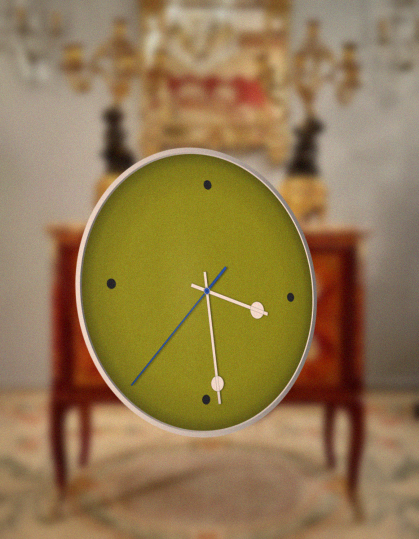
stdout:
{"hour": 3, "minute": 28, "second": 37}
